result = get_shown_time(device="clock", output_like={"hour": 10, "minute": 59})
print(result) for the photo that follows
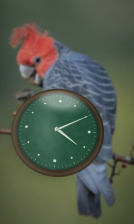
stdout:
{"hour": 4, "minute": 10}
